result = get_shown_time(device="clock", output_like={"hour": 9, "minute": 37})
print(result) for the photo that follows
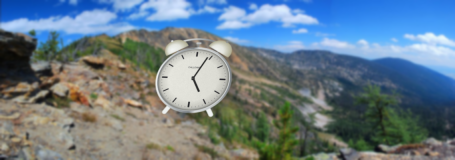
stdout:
{"hour": 5, "minute": 4}
